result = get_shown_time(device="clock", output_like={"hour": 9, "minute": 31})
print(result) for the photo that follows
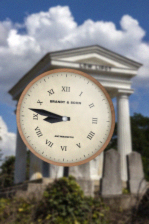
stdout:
{"hour": 8, "minute": 47}
